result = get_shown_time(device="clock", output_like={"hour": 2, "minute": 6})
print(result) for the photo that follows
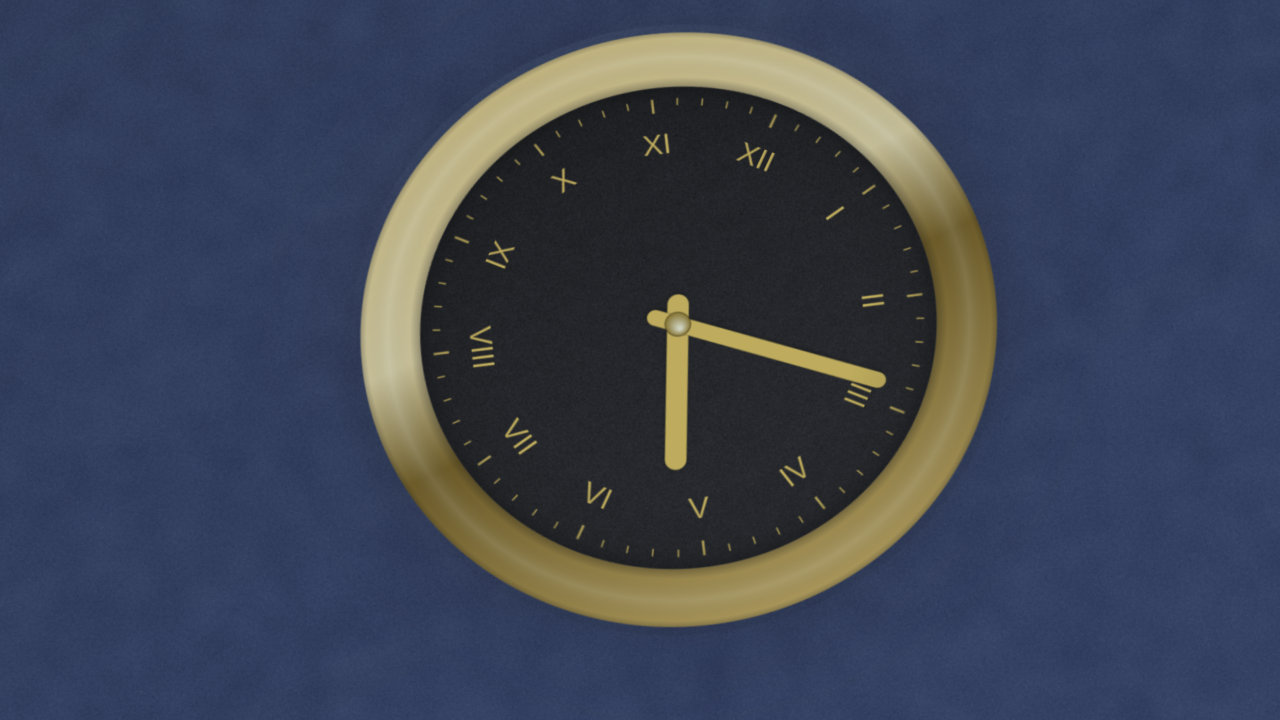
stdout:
{"hour": 5, "minute": 14}
